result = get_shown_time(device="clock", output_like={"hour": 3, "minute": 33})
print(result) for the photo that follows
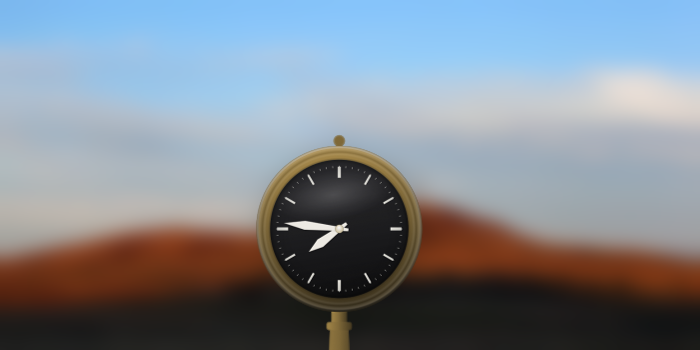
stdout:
{"hour": 7, "minute": 46}
